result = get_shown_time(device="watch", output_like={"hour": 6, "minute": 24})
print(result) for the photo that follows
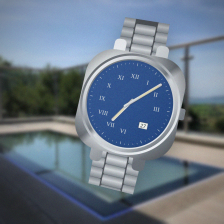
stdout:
{"hour": 7, "minute": 8}
